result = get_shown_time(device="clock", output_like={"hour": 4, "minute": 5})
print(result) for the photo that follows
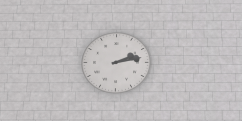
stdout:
{"hour": 2, "minute": 13}
